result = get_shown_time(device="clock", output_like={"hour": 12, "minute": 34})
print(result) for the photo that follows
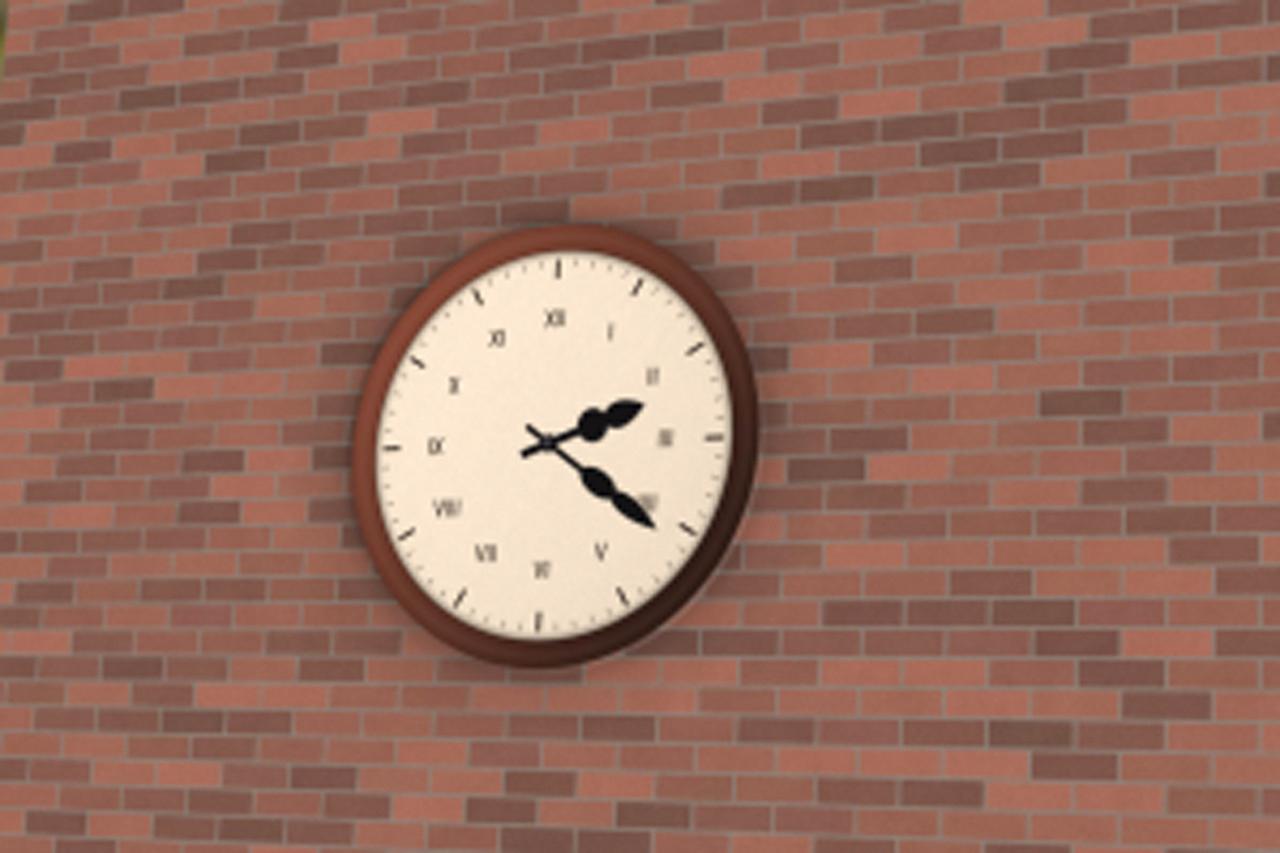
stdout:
{"hour": 2, "minute": 21}
